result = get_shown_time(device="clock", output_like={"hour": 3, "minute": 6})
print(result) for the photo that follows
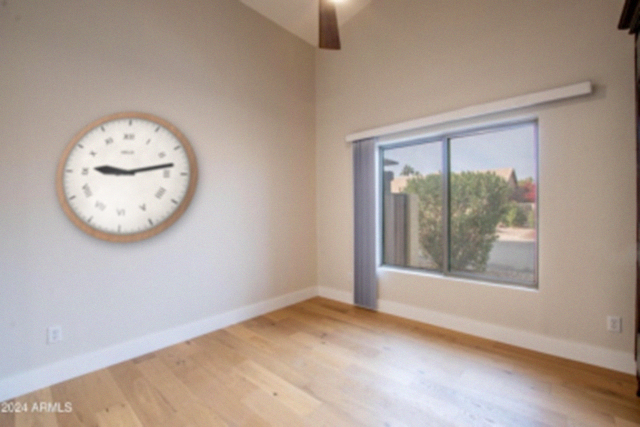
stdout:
{"hour": 9, "minute": 13}
